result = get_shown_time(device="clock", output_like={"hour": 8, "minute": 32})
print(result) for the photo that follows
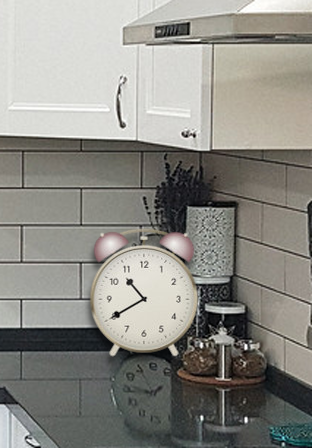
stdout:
{"hour": 10, "minute": 40}
